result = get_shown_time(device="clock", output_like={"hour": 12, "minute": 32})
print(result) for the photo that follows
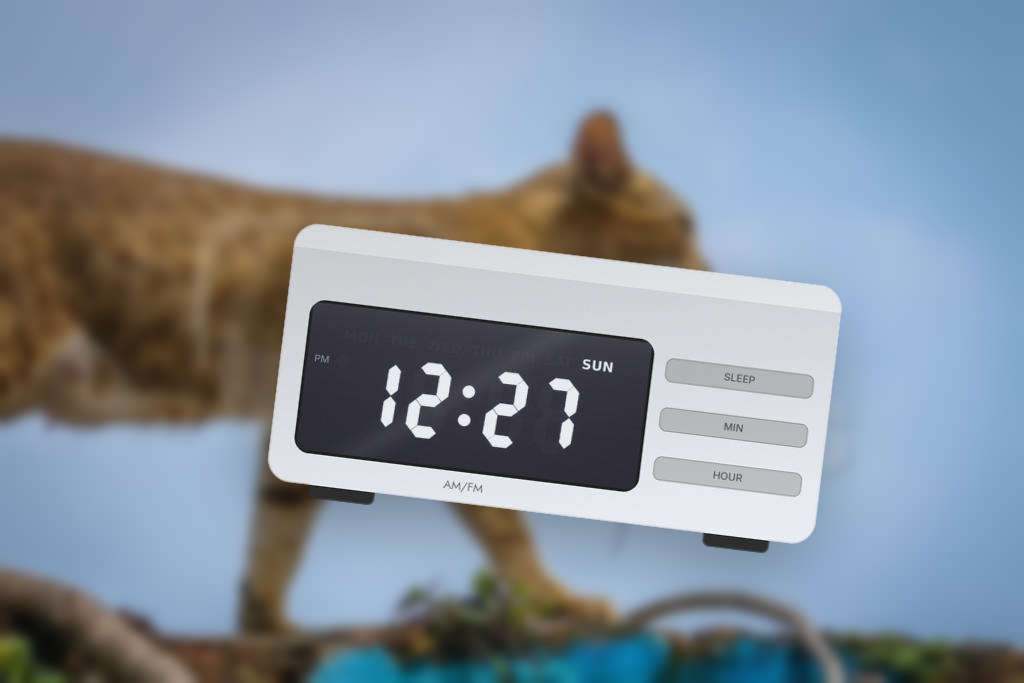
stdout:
{"hour": 12, "minute": 27}
